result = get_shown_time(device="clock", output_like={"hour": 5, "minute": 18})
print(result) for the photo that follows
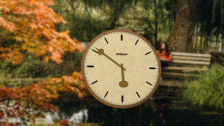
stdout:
{"hour": 5, "minute": 51}
